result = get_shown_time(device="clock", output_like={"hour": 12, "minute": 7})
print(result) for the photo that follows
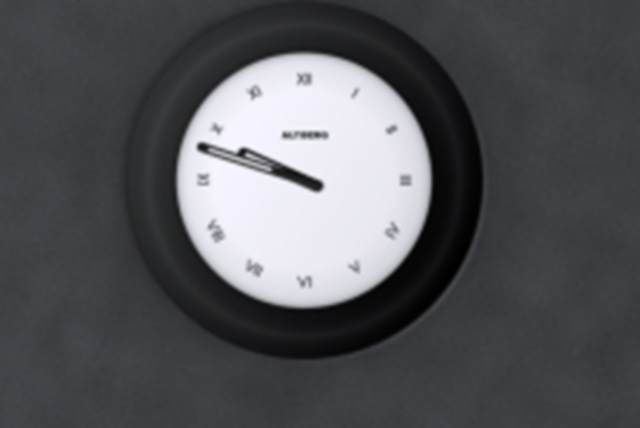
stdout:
{"hour": 9, "minute": 48}
